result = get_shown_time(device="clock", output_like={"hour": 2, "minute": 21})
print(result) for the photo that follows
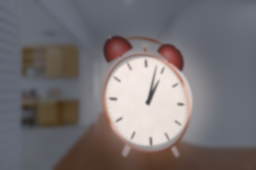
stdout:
{"hour": 1, "minute": 3}
